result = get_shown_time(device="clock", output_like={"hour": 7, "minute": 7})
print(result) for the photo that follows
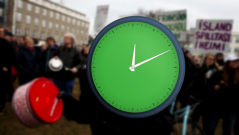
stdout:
{"hour": 12, "minute": 11}
